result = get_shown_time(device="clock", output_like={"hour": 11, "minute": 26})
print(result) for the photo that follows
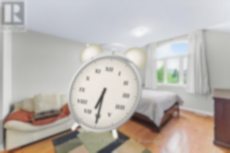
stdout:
{"hour": 6, "minute": 30}
